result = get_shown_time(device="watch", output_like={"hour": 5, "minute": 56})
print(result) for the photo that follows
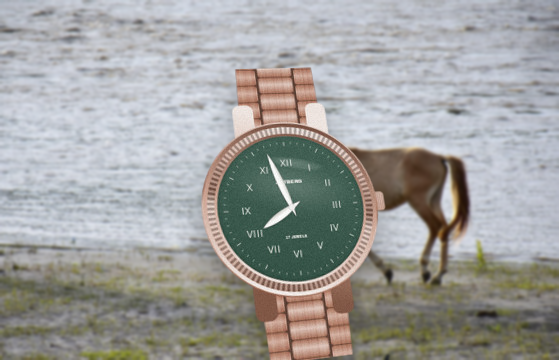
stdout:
{"hour": 7, "minute": 57}
